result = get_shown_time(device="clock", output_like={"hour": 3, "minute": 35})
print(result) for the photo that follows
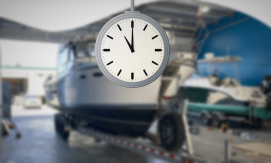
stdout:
{"hour": 11, "minute": 0}
